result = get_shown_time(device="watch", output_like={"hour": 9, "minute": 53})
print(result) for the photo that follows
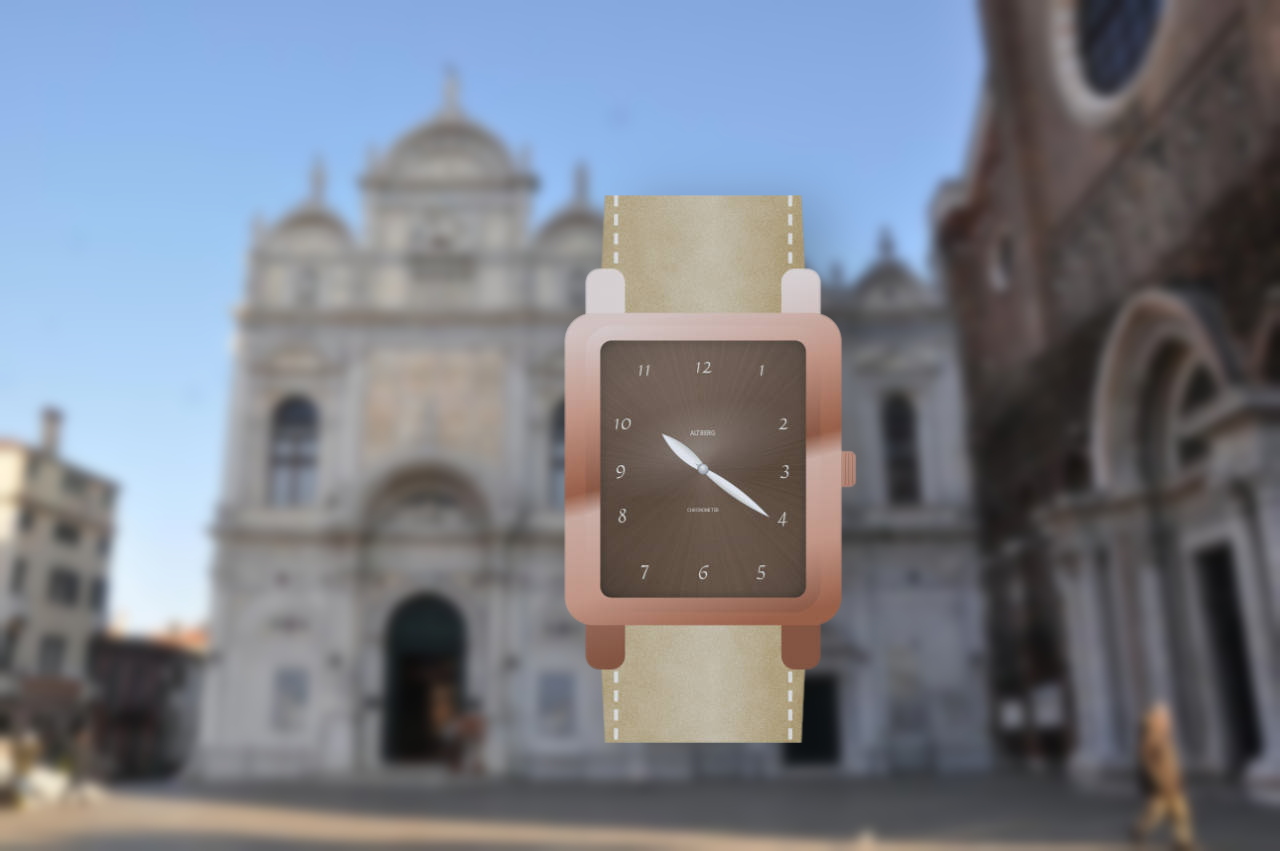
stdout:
{"hour": 10, "minute": 21}
